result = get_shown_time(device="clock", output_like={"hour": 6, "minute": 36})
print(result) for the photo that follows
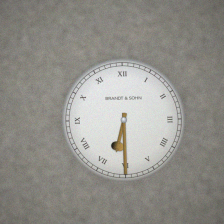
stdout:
{"hour": 6, "minute": 30}
